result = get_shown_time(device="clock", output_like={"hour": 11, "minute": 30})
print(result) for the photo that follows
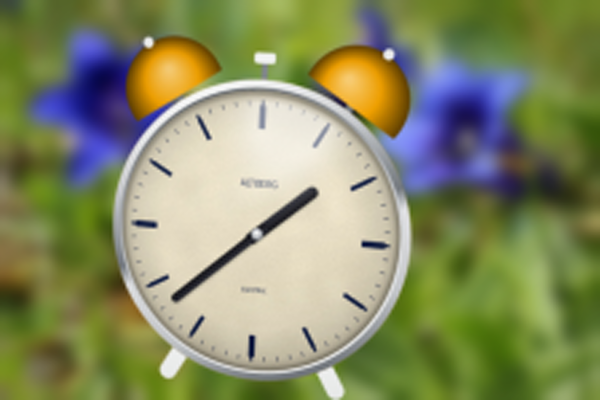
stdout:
{"hour": 1, "minute": 38}
